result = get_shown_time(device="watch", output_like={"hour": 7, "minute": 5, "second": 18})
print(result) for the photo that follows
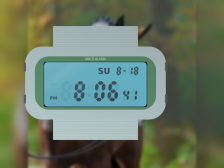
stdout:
{"hour": 8, "minute": 6, "second": 41}
